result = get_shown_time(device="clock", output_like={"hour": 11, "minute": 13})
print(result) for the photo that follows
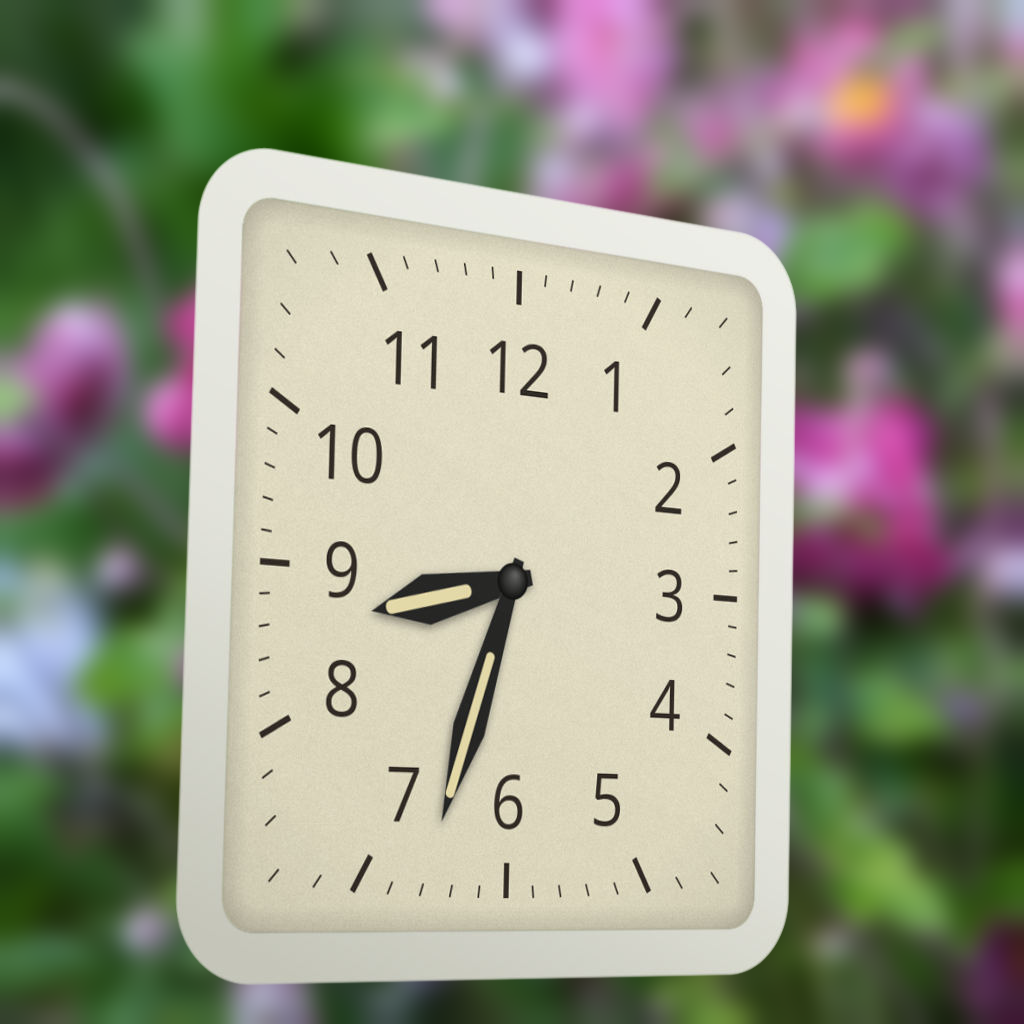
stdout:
{"hour": 8, "minute": 33}
